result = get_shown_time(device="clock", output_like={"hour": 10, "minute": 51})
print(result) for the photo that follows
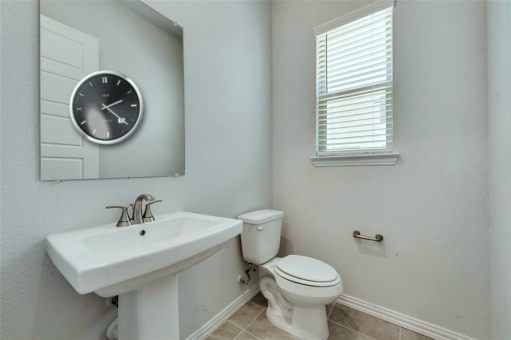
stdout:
{"hour": 2, "minute": 22}
